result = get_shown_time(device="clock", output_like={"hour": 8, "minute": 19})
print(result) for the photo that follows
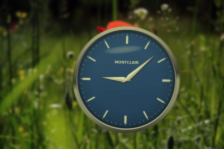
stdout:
{"hour": 9, "minute": 8}
